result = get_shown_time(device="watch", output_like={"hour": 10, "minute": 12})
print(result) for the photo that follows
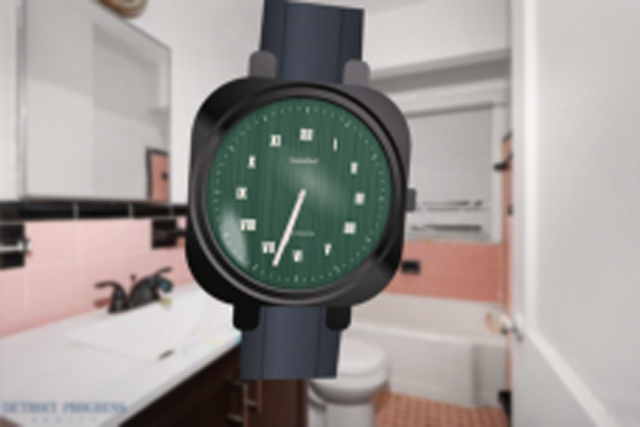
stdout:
{"hour": 6, "minute": 33}
